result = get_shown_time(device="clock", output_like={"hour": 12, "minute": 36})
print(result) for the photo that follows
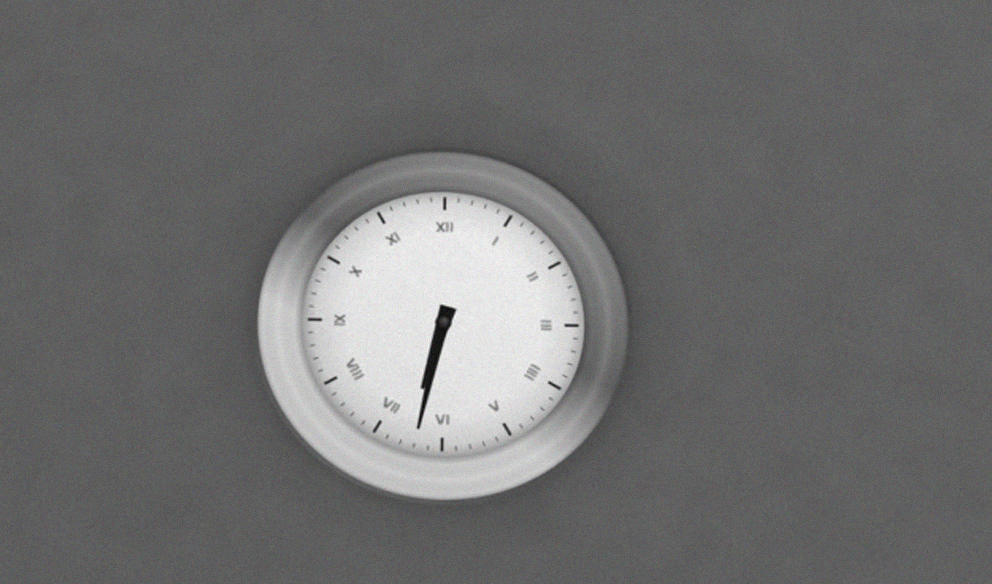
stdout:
{"hour": 6, "minute": 32}
